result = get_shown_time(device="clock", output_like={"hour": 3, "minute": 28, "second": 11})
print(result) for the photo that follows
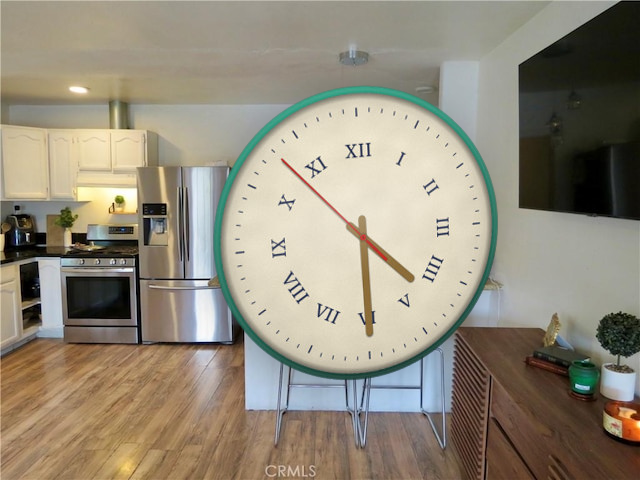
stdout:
{"hour": 4, "minute": 29, "second": 53}
